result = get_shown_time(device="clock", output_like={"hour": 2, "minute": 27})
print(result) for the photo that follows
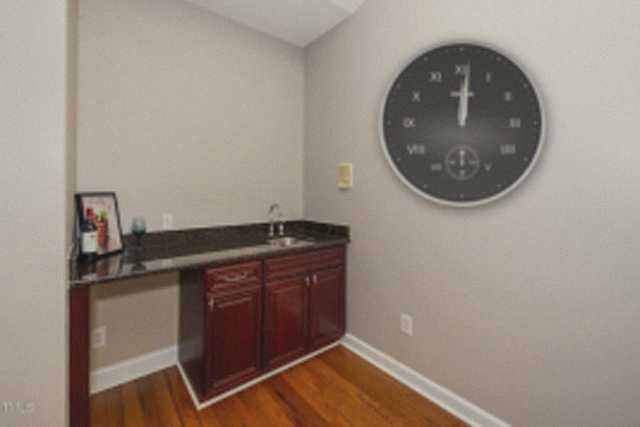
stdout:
{"hour": 12, "minute": 1}
